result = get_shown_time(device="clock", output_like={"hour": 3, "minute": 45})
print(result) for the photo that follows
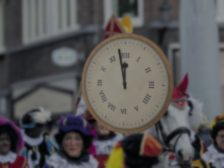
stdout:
{"hour": 11, "minute": 58}
